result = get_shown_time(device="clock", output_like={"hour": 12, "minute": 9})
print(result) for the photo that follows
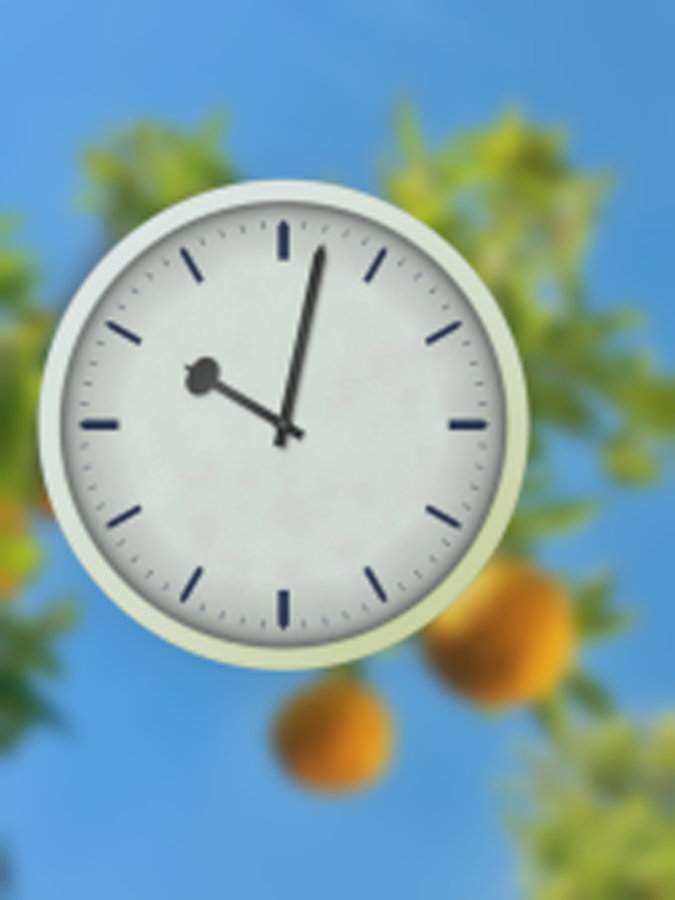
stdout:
{"hour": 10, "minute": 2}
